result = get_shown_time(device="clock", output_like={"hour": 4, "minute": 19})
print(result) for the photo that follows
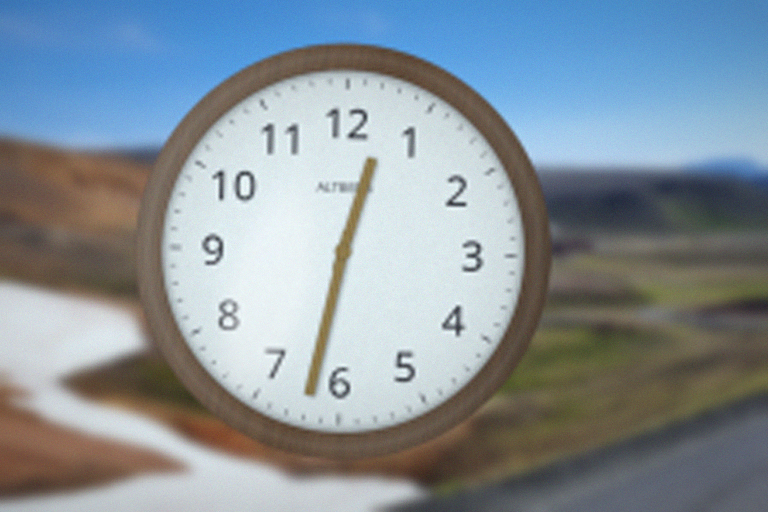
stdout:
{"hour": 12, "minute": 32}
